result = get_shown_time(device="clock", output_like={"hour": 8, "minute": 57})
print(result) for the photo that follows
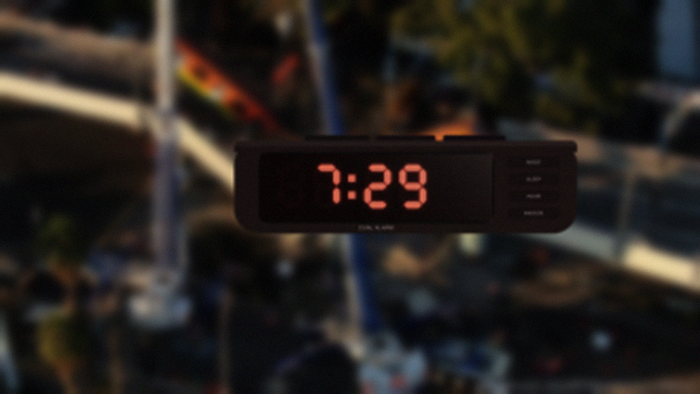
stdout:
{"hour": 7, "minute": 29}
